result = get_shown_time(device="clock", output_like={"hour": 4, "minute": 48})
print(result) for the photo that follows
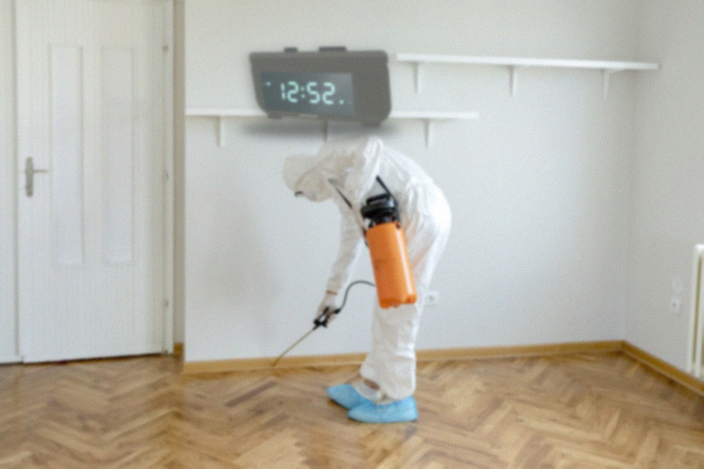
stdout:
{"hour": 12, "minute": 52}
